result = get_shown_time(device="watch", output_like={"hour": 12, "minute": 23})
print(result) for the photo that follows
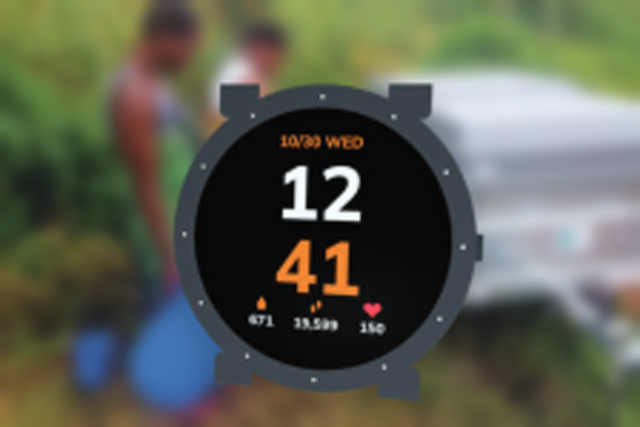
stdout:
{"hour": 12, "minute": 41}
